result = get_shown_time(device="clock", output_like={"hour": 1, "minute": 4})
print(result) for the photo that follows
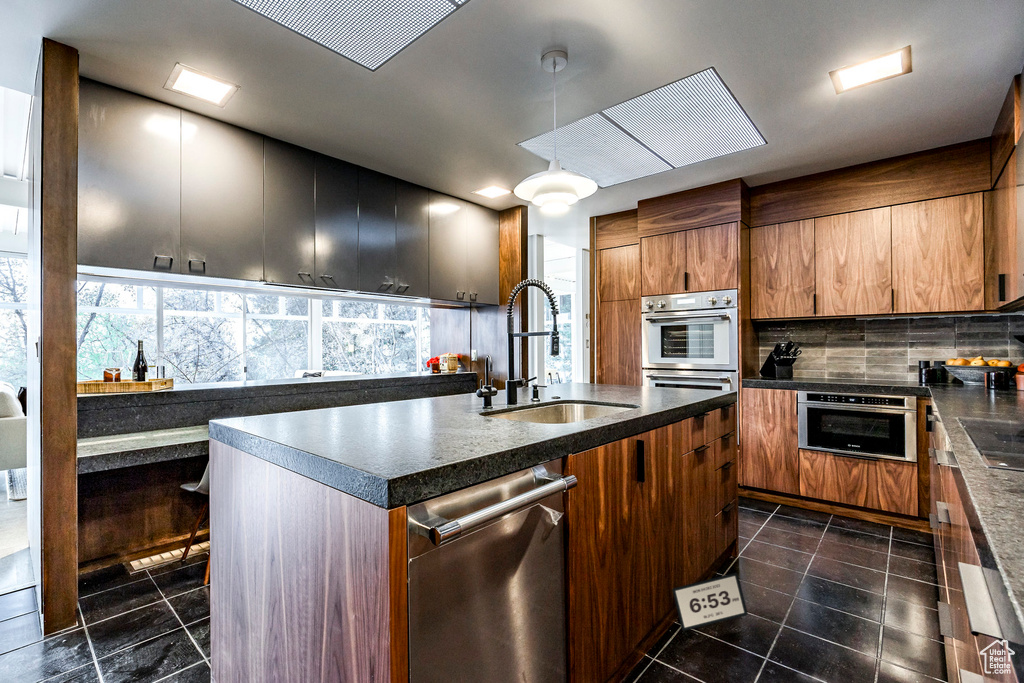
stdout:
{"hour": 6, "minute": 53}
